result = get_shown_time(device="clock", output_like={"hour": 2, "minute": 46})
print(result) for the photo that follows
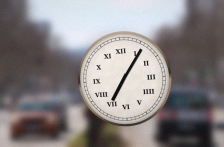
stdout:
{"hour": 7, "minute": 6}
